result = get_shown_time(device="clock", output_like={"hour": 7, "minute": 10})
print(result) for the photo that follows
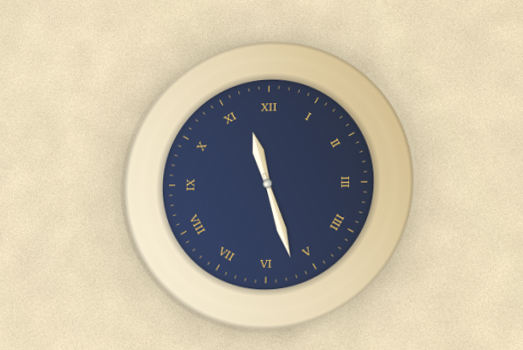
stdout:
{"hour": 11, "minute": 27}
